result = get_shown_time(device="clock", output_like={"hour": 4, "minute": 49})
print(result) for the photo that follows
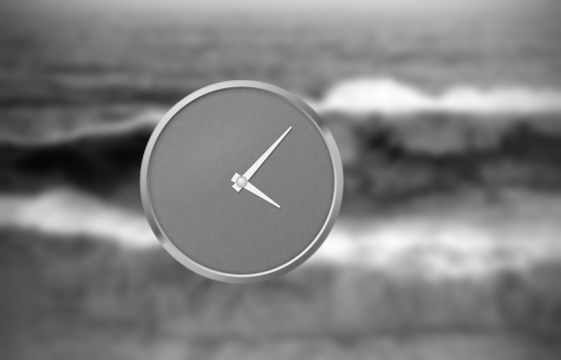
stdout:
{"hour": 4, "minute": 7}
